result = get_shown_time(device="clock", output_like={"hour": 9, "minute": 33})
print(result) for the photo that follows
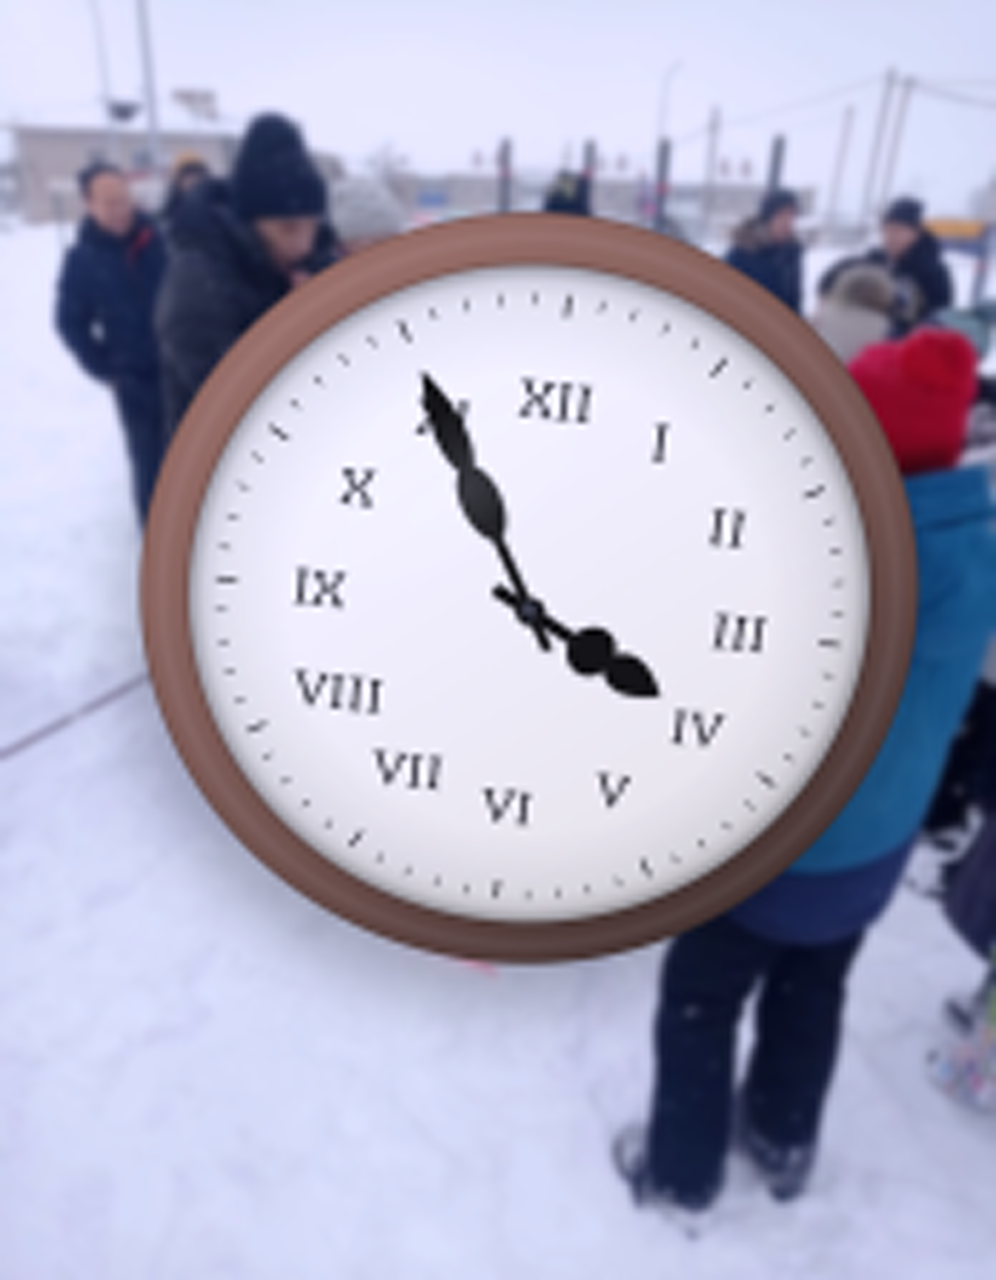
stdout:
{"hour": 3, "minute": 55}
